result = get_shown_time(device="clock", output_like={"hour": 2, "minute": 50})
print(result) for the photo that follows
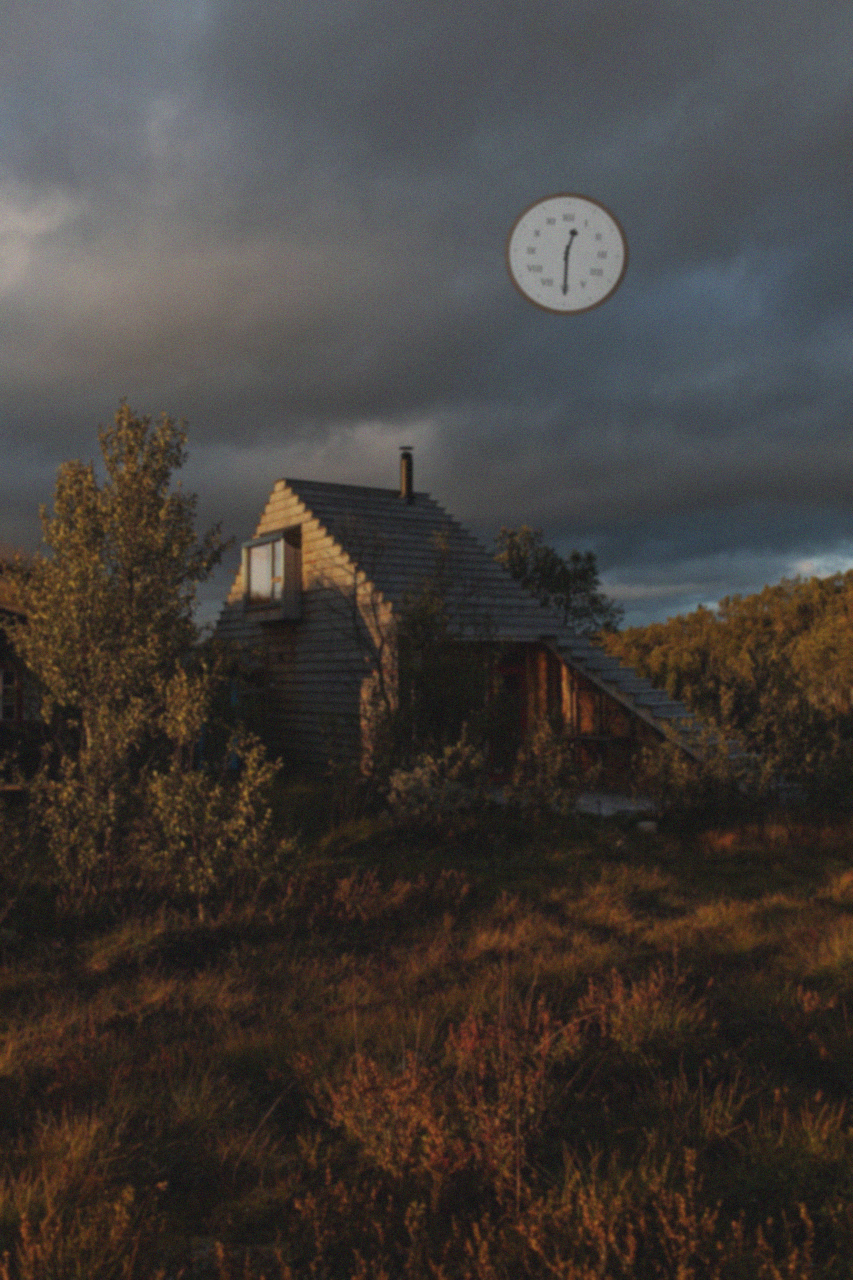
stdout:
{"hour": 12, "minute": 30}
